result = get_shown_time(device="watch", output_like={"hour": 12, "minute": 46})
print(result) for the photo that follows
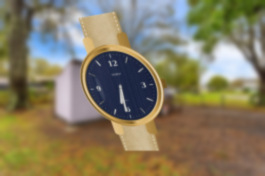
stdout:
{"hour": 6, "minute": 31}
